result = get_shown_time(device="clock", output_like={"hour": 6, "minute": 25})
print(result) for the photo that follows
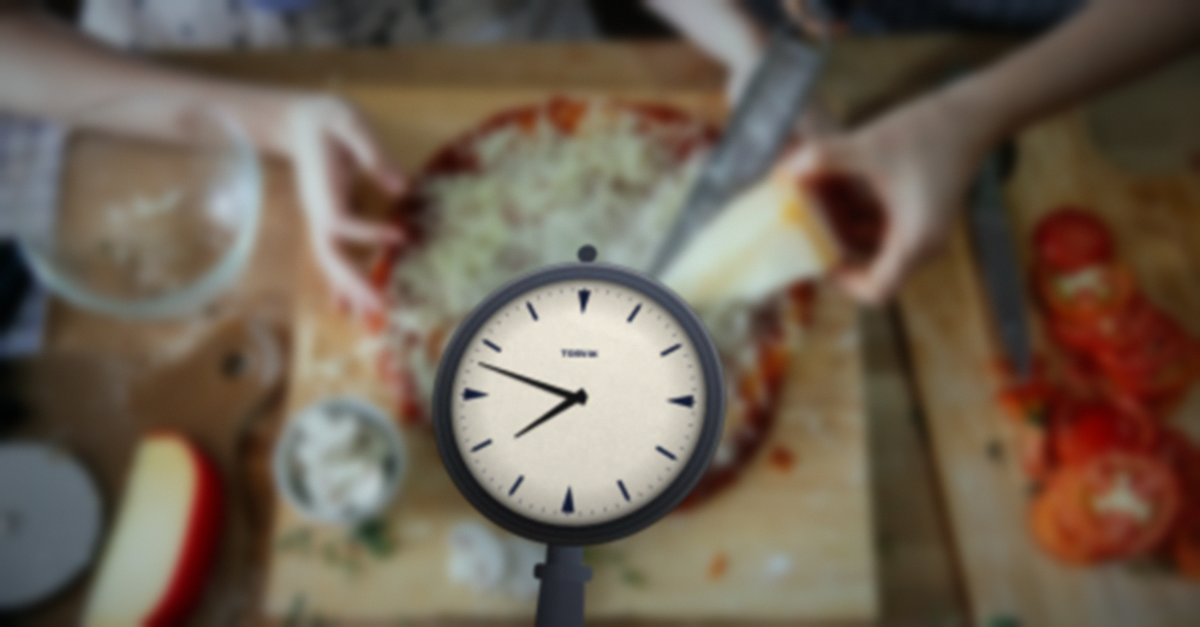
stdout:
{"hour": 7, "minute": 48}
